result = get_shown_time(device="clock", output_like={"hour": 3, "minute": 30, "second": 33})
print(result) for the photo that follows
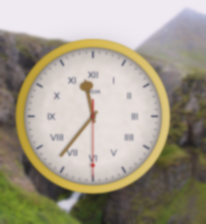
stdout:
{"hour": 11, "minute": 36, "second": 30}
